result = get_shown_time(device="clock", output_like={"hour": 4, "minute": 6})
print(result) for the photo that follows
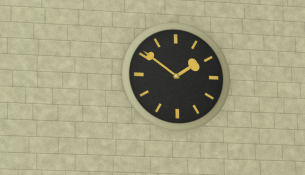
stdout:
{"hour": 1, "minute": 51}
